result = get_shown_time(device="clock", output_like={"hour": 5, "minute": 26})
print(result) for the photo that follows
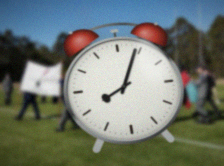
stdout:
{"hour": 8, "minute": 4}
